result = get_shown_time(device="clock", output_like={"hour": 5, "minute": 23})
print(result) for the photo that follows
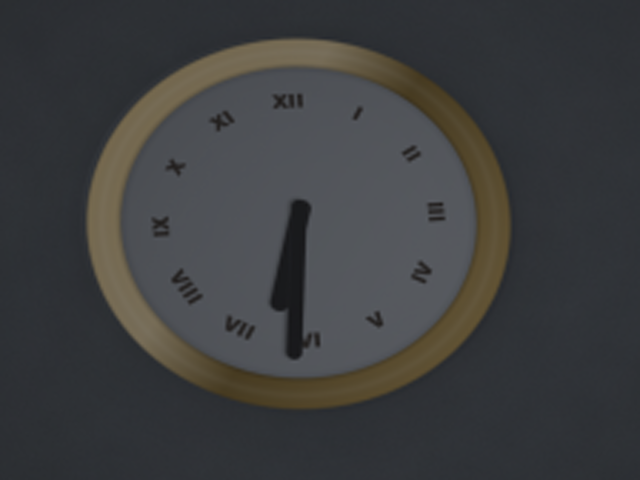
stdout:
{"hour": 6, "minute": 31}
